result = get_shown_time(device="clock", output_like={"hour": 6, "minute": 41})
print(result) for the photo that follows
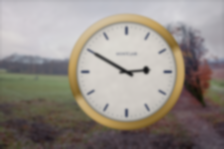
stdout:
{"hour": 2, "minute": 50}
